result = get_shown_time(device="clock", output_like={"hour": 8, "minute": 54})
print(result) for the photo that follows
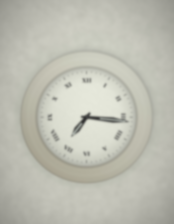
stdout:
{"hour": 7, "minute": 16}
